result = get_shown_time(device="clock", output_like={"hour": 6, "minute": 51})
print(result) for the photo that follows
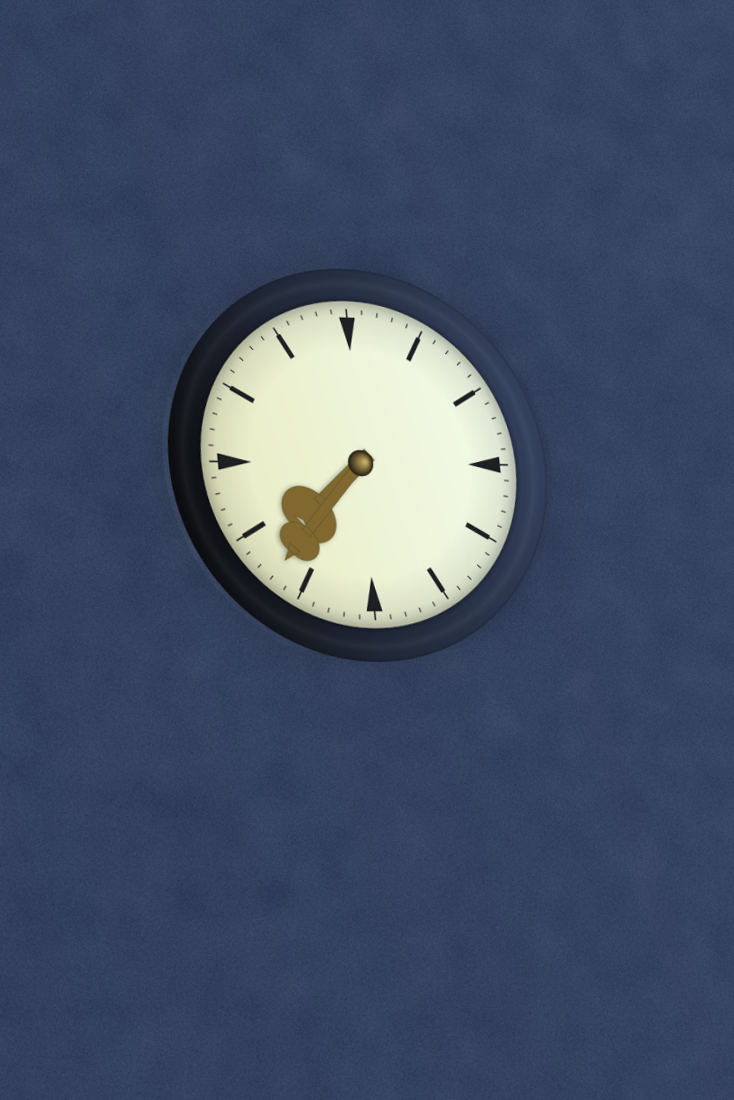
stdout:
{"hour": 7, "minute": 37}
